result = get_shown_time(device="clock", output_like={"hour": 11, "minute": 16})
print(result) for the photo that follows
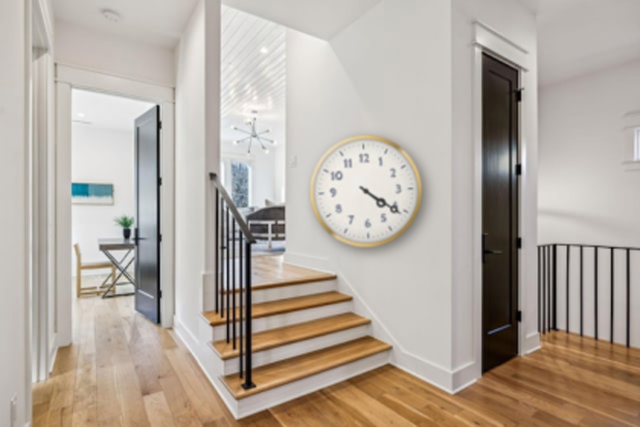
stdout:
{"hour": 4, "minute": 21}
